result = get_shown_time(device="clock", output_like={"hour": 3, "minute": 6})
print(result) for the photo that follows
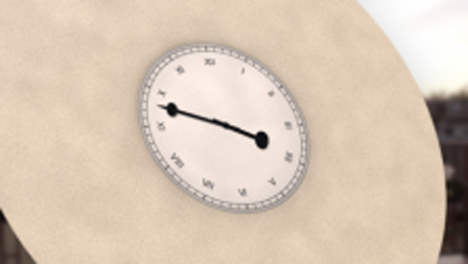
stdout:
{"hour": 3, "minute": 48}
